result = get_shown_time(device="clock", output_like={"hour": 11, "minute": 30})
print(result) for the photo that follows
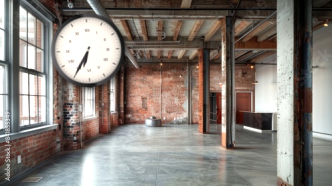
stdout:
{"hour": 6, "minute": 35}
